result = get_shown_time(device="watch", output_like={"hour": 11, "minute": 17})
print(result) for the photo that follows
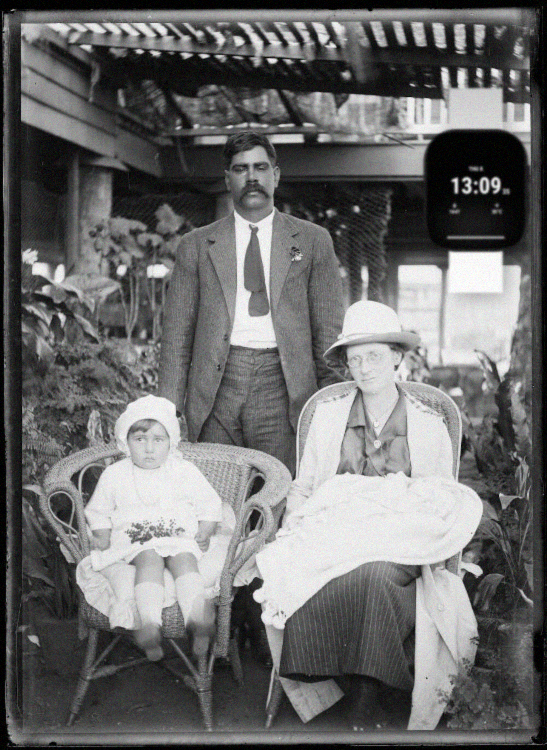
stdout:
{"hour": 13, "minute": 9}
